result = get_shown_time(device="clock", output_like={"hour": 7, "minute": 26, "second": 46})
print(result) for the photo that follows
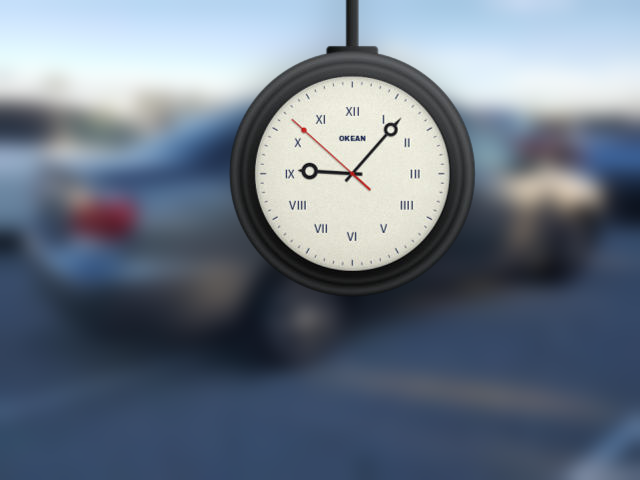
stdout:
{"hour": 9, "minute": 6, "second": 52}
